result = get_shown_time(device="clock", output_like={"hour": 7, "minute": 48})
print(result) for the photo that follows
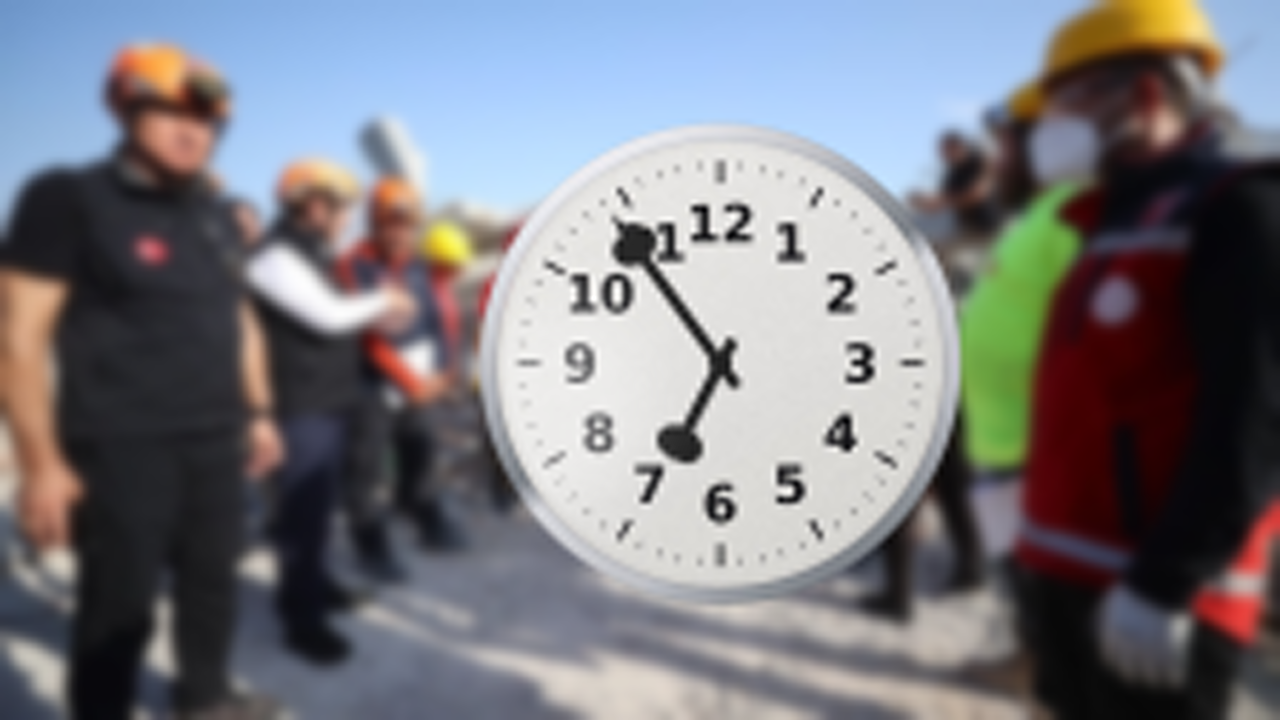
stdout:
{"hour": 6, "minute": 54}
